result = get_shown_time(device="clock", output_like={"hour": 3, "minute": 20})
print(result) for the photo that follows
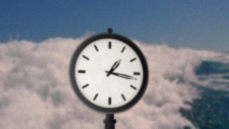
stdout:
{"hour": 1, "minute": 17}
